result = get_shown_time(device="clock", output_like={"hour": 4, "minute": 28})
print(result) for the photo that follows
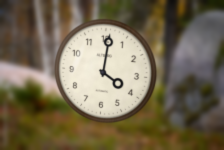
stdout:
{"hour": 4, "minute": 1}
